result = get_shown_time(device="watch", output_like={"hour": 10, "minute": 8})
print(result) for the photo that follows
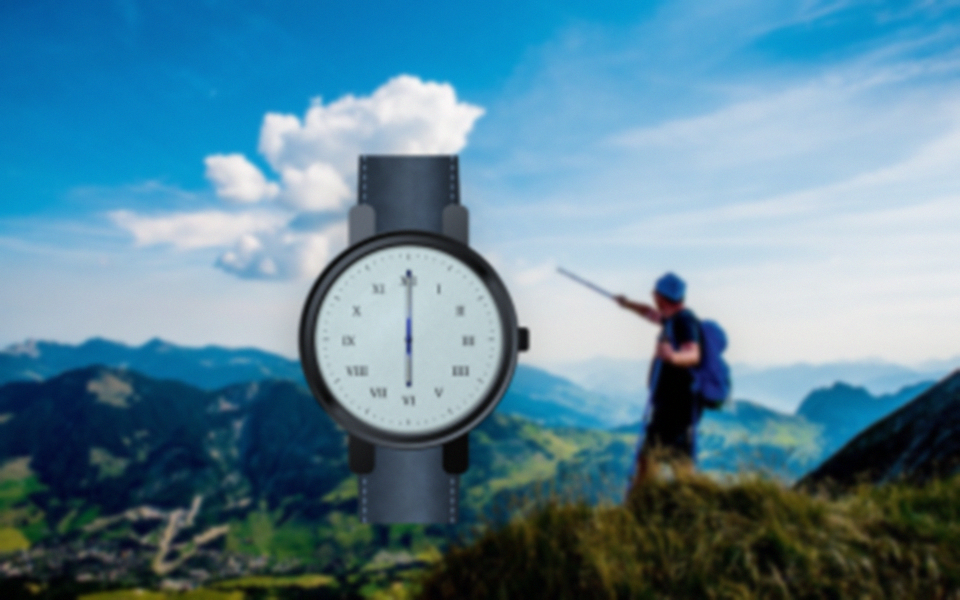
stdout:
{"hour": 6, "minute": 0}
